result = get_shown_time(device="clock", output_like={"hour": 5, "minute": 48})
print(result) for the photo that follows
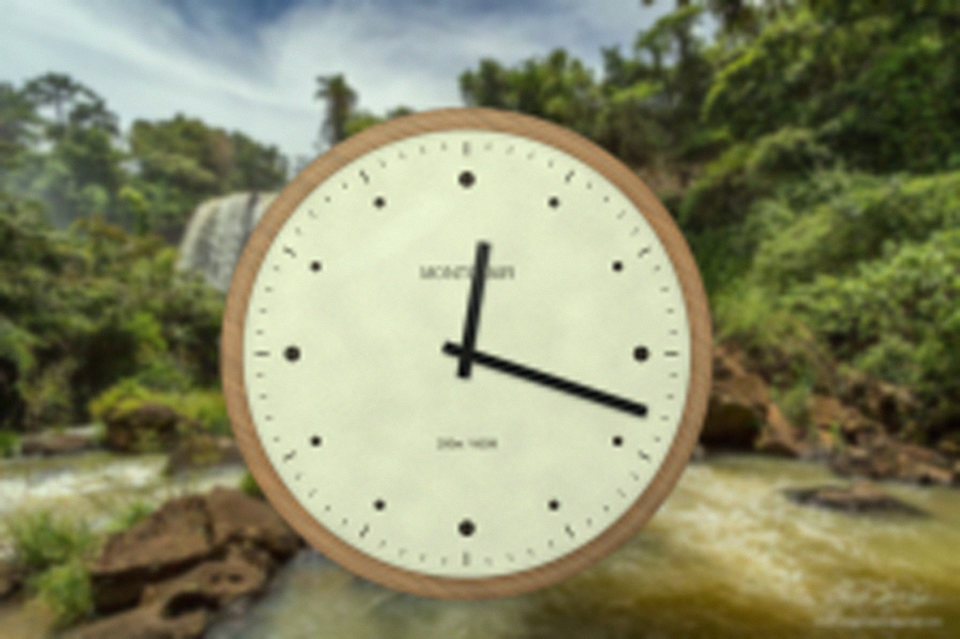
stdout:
{"hour": 12, "minute": 18}
